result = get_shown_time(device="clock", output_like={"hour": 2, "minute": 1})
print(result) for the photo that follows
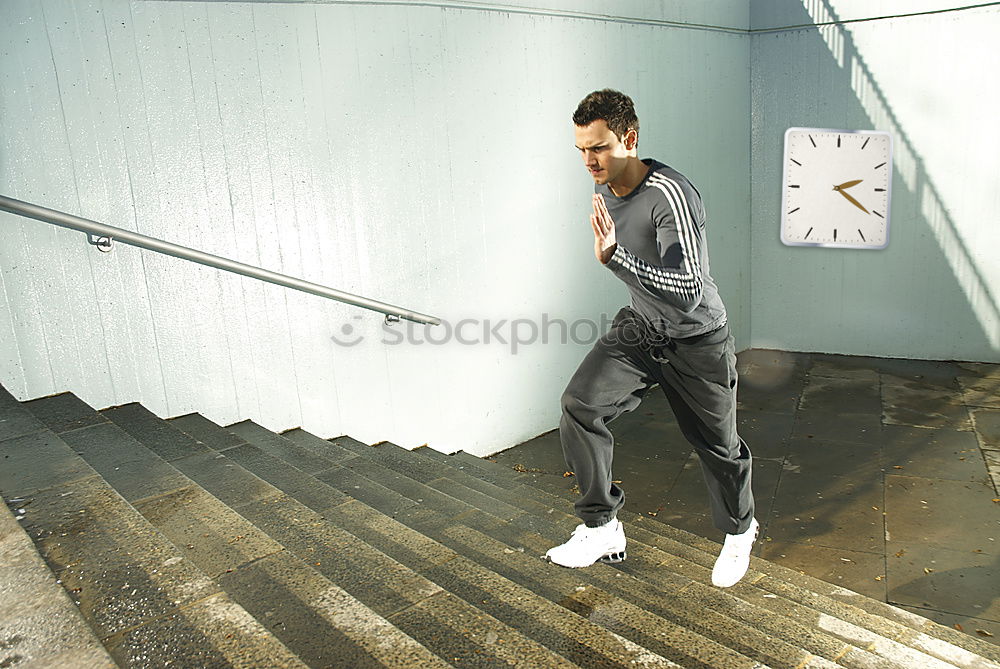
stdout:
{"hour": 2, "minute": 21}
